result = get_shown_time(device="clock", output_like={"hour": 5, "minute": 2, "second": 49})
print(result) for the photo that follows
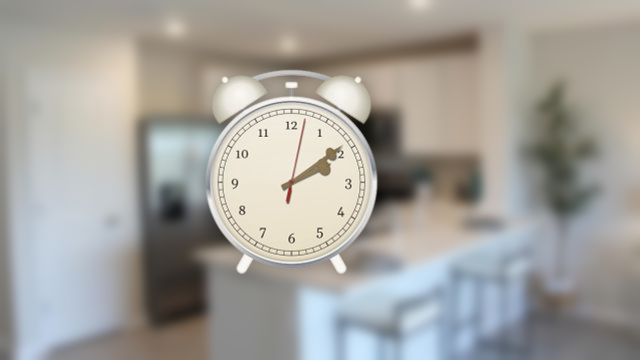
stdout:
{"hour": 2, "minute": 9, "second": 2}
